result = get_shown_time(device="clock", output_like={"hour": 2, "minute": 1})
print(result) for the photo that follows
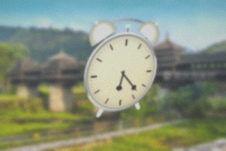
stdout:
{"hour": 6, "minute": 23}
